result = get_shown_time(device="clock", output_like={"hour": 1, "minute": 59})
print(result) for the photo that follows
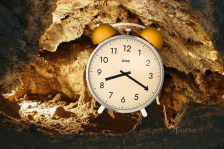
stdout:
{"hour": 8, "minute": 20}
